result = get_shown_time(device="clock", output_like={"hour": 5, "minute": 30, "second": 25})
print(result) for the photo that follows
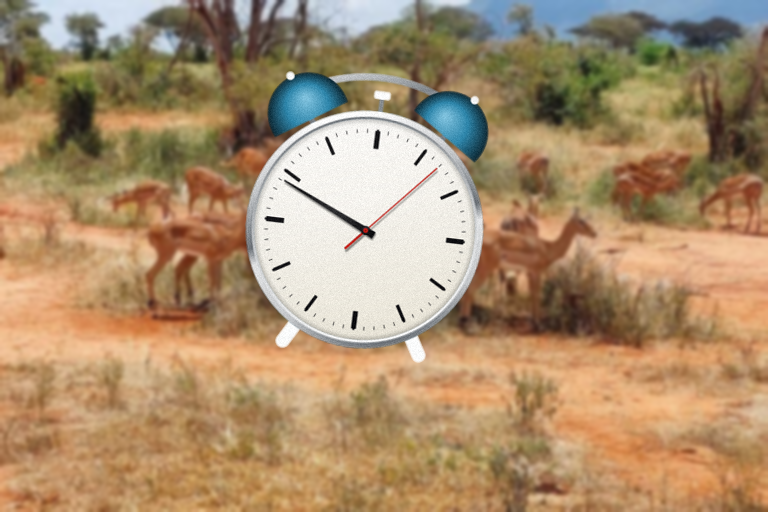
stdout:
{"hour": 9, "minute": 49, "second": 7}
